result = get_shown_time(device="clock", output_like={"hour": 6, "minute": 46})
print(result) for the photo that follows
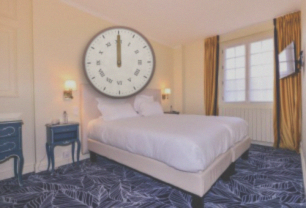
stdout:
{"hour": 12, "minute": 0}
